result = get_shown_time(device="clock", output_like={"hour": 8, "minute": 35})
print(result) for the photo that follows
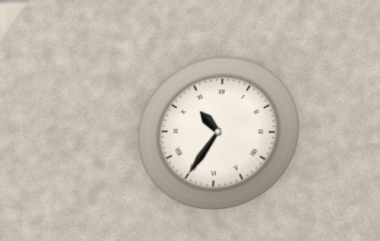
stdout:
{"hour": 10, "minute": 35}
